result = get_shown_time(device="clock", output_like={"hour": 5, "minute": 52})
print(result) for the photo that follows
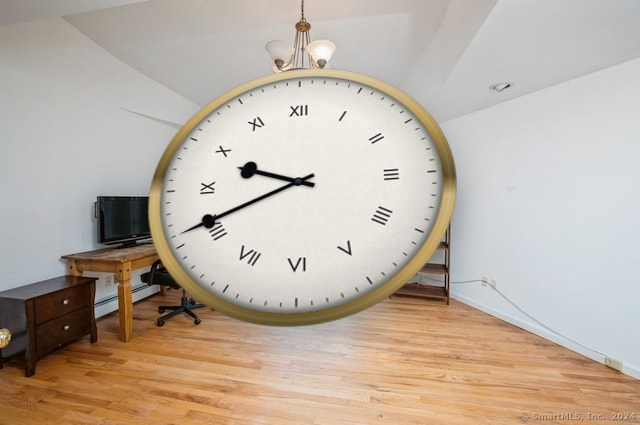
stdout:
{"hour": 9, "minute": 41}
